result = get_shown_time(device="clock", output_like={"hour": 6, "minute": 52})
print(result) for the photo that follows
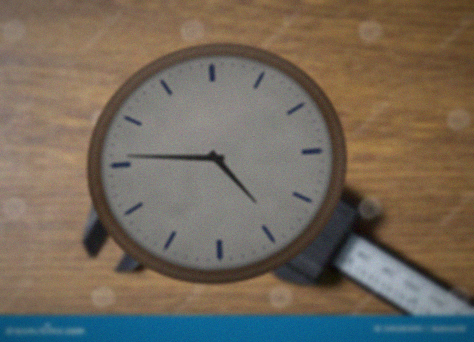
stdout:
{"hour": 4, "minute": 46}
